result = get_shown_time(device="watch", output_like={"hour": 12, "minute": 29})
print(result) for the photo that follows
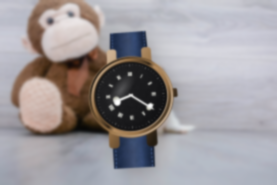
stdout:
{"hour": 8, "minute": 21}
